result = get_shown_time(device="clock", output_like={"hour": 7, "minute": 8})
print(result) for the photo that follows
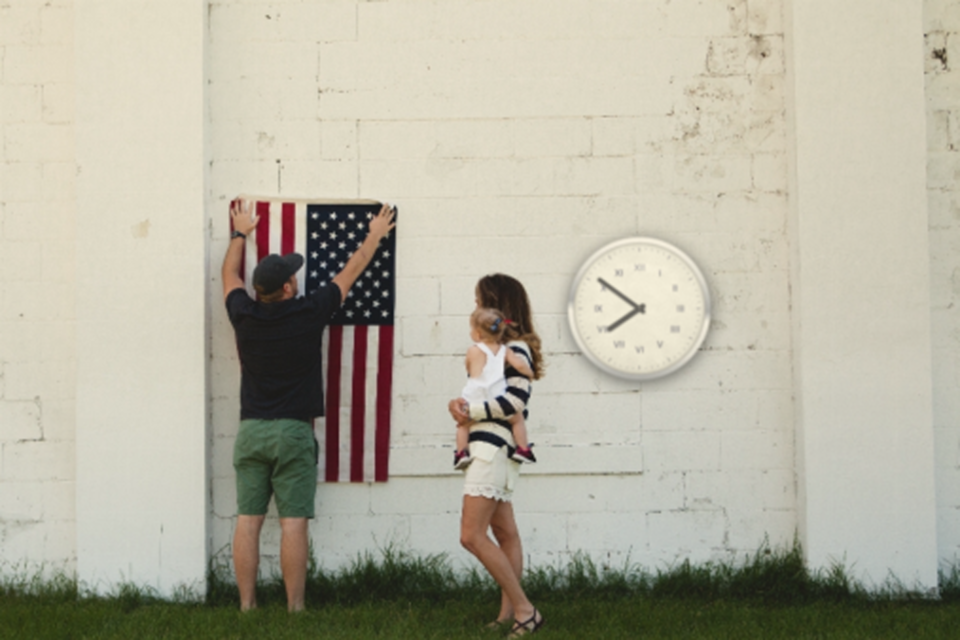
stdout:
{"hour": 7, "minute": 51}
